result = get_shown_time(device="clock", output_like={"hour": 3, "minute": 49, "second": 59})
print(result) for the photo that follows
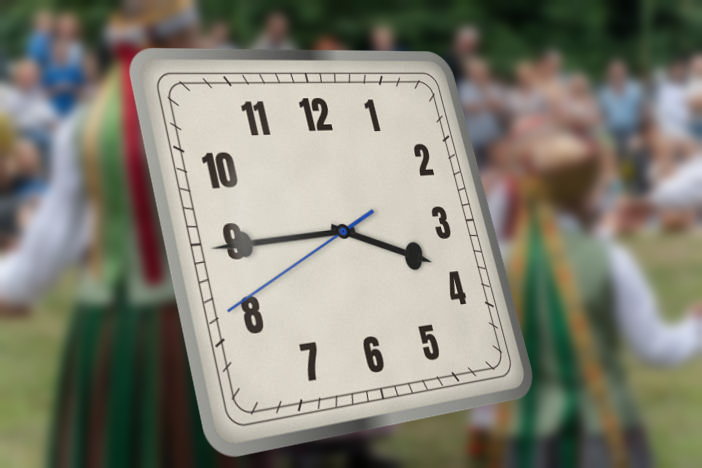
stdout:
{"hour": 3, "minute": 44, "second": 41}
